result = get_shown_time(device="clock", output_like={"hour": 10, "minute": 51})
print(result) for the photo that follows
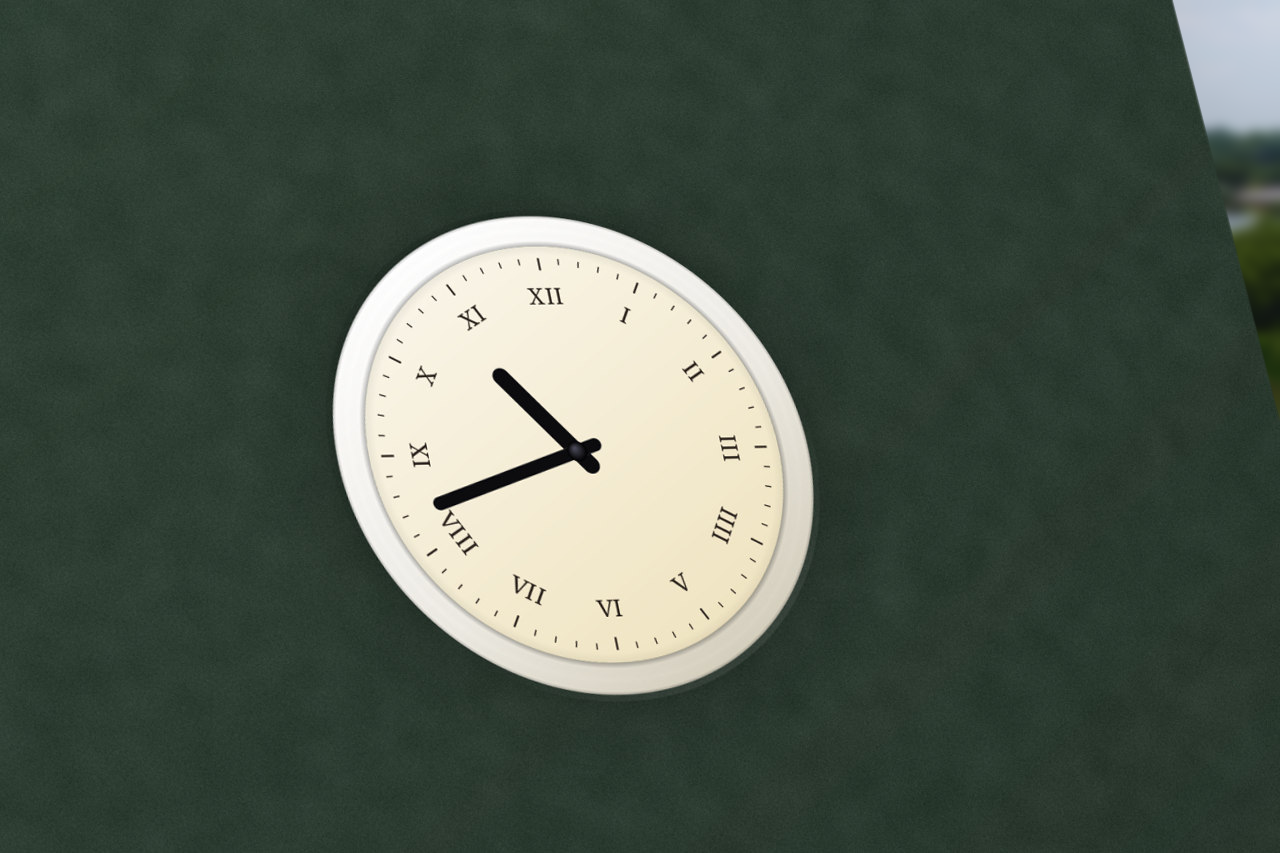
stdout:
{"hour": 10, "minute": 42}
